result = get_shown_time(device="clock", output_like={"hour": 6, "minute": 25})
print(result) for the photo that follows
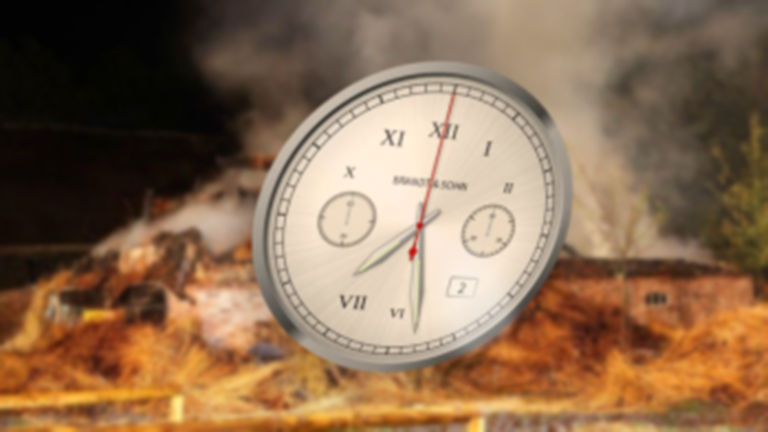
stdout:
{"hour": 7, "minute": 28}
